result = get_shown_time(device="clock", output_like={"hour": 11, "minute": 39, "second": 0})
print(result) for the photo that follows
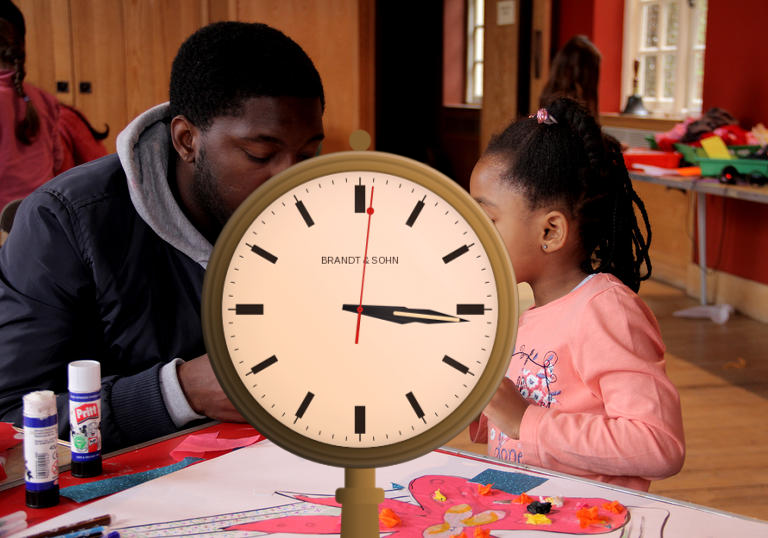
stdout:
{"hour": 3, "minute": 16, "second": 1}
